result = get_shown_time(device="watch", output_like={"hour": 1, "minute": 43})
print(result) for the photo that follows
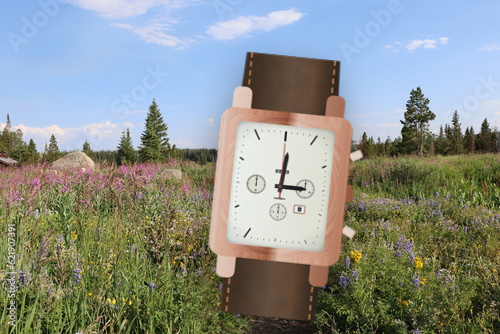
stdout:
{"hour": 3, "minute": 1}
